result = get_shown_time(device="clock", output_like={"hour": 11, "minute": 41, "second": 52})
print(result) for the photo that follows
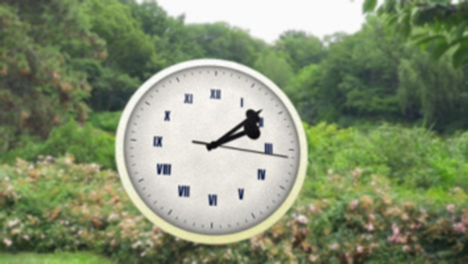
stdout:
{"hour": 2, "minute": 8, "second": 16}
